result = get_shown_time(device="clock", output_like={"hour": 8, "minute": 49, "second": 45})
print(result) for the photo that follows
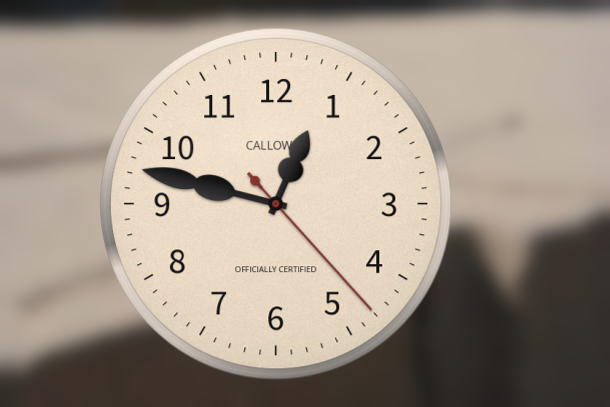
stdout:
{"hour": 12, "minute": 47, "second": 23}
